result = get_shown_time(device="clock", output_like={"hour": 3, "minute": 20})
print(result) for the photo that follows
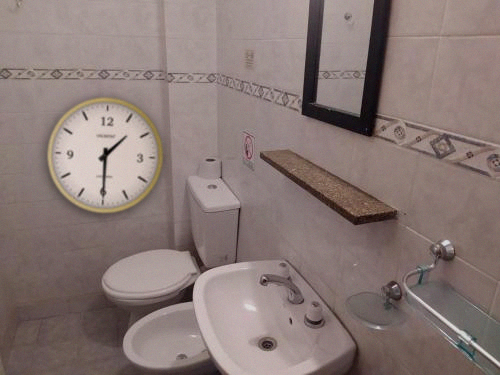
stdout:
{"hour": 1, "minute": 30}
